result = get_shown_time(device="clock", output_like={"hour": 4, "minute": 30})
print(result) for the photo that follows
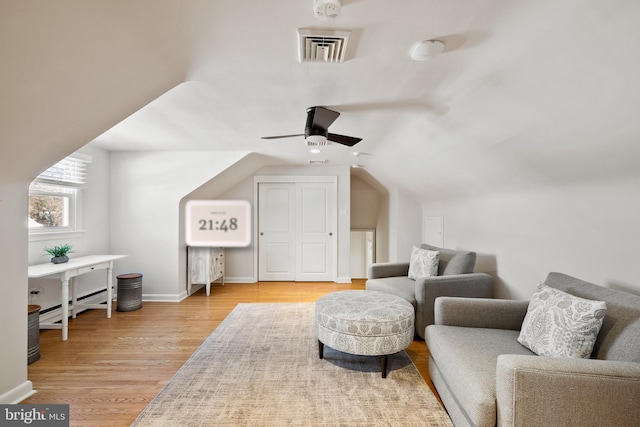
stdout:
{"hour": 21, "minute": 48}
